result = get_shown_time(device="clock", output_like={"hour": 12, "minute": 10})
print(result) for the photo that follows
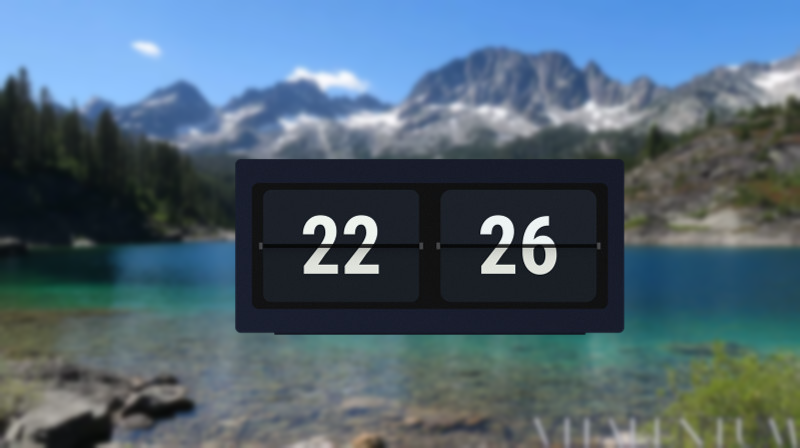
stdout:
{"hour": 22, "minute": 26}
